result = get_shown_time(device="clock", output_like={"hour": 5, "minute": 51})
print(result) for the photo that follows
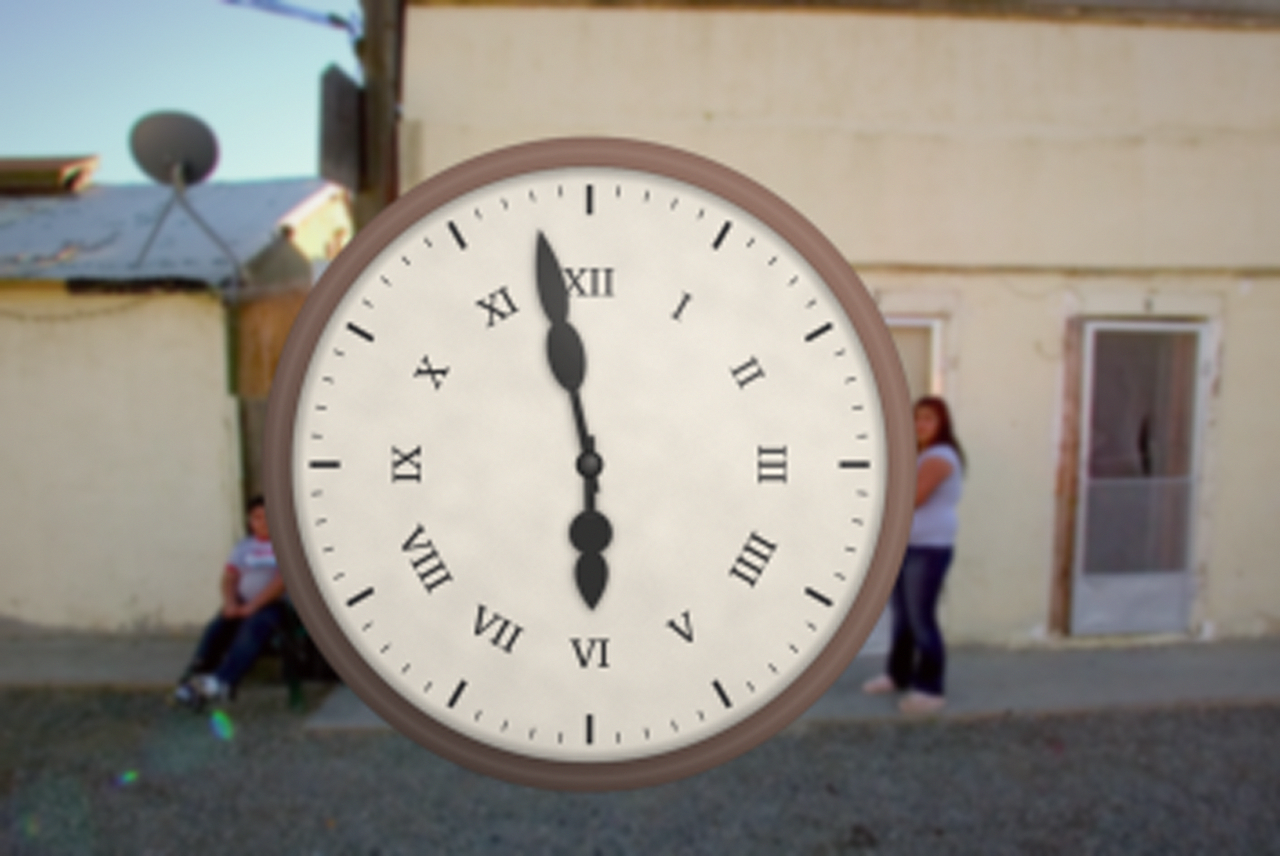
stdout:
{"hour": 5, "minute": 58}
